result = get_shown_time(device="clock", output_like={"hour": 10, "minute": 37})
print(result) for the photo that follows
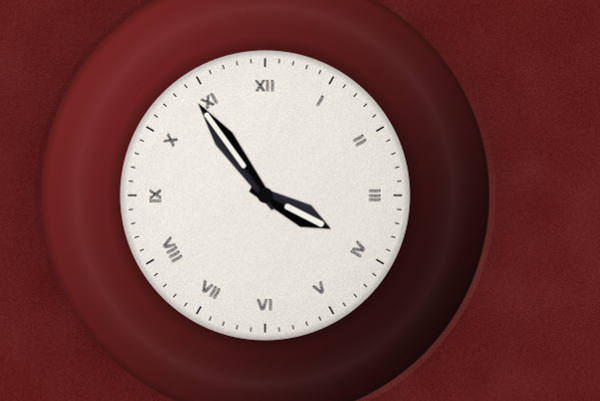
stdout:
{"hour": 3, "minute": 54}
